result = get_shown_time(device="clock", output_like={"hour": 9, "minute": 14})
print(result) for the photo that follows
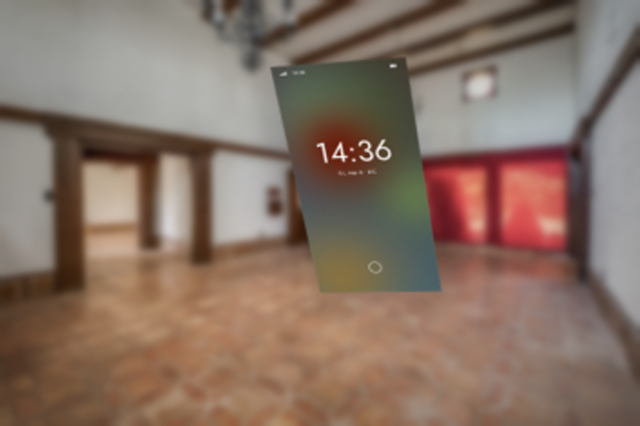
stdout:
{"hour": 14, "minute": 36}
